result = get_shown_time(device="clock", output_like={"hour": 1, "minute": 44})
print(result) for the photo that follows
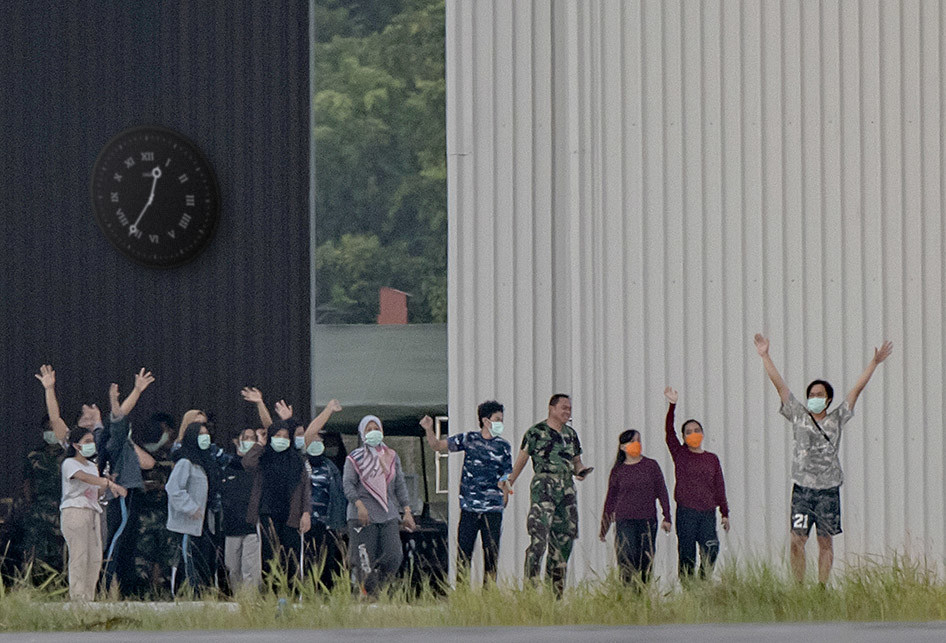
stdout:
{"hour": 12, "minute": 36}
